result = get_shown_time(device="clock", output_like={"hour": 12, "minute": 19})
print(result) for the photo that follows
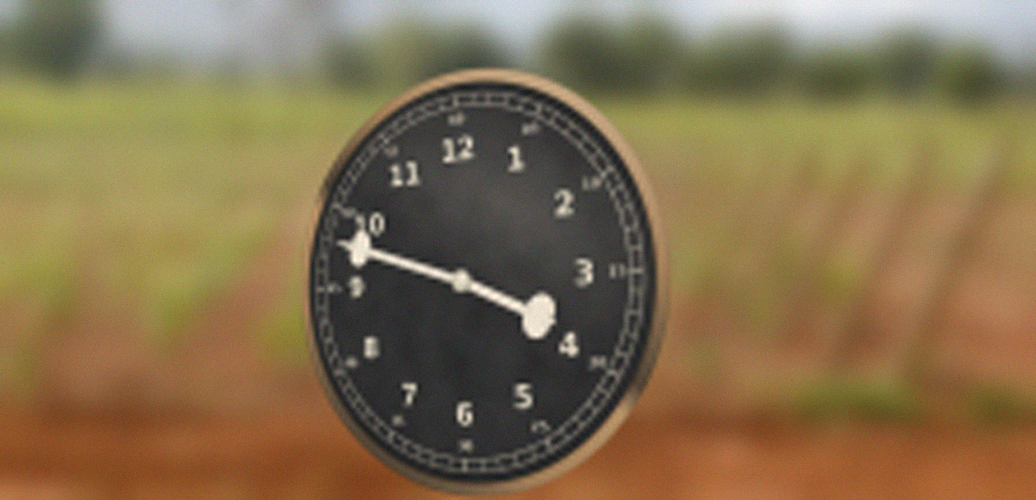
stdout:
{"hour": 3, "minute": 48}
